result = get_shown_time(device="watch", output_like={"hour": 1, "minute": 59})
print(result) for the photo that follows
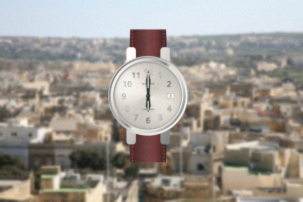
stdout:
{"hour": 6, "minute": 0}
